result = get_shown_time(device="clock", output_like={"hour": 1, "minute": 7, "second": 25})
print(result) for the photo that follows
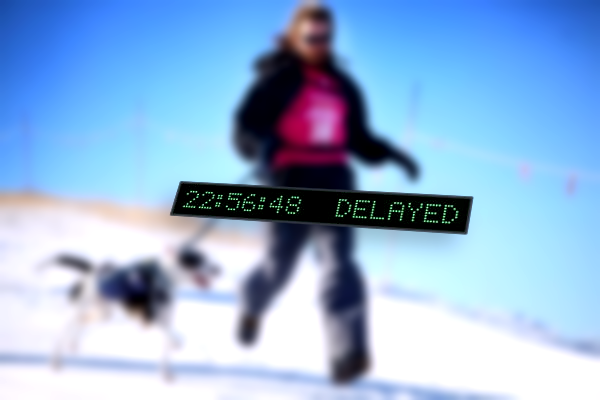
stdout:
{"hour": 22, "minute": 56, "second": 48}
